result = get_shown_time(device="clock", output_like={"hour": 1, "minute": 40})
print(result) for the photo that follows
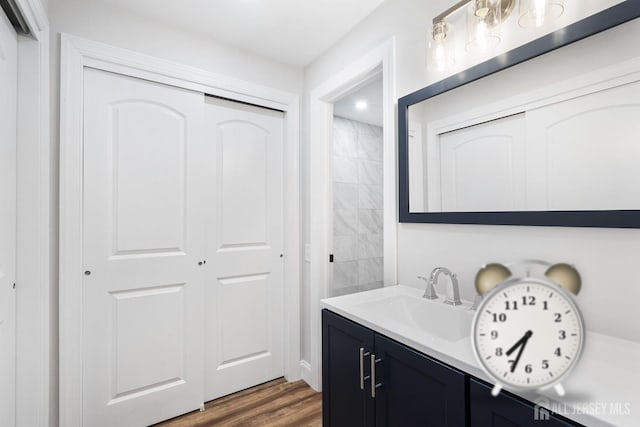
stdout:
{"hour": 7, "minute": 34}
